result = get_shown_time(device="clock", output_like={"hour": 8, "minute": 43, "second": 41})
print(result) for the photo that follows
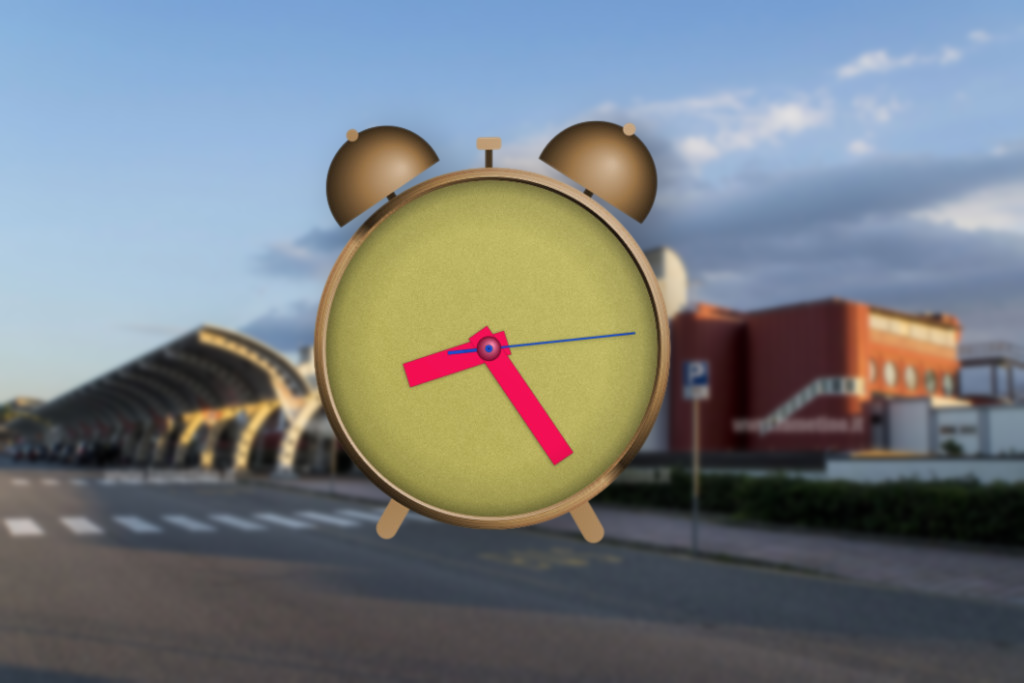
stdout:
{"hour": 8, "minute": 24, "second": 14}
